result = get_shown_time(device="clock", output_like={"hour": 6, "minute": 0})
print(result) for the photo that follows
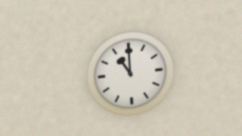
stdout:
{"hour": 11, "minute": 0}
